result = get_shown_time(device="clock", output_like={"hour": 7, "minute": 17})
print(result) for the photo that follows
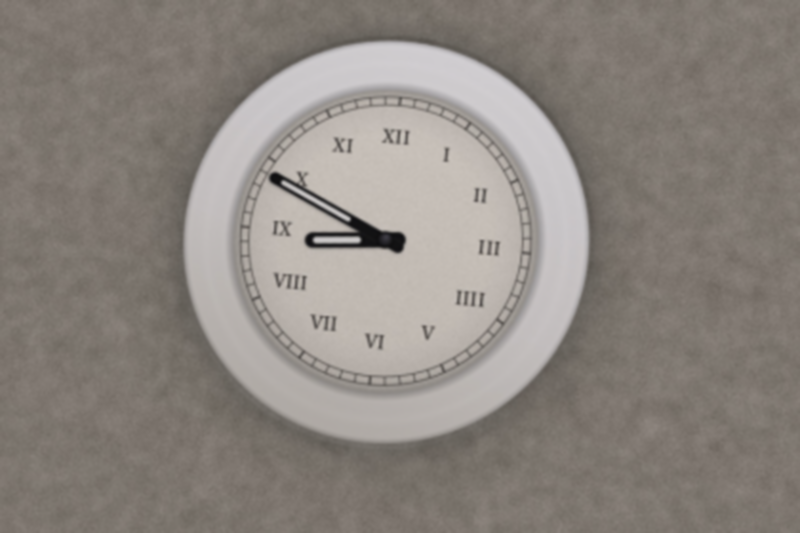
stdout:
{"hour": 8, "minute": 49}
